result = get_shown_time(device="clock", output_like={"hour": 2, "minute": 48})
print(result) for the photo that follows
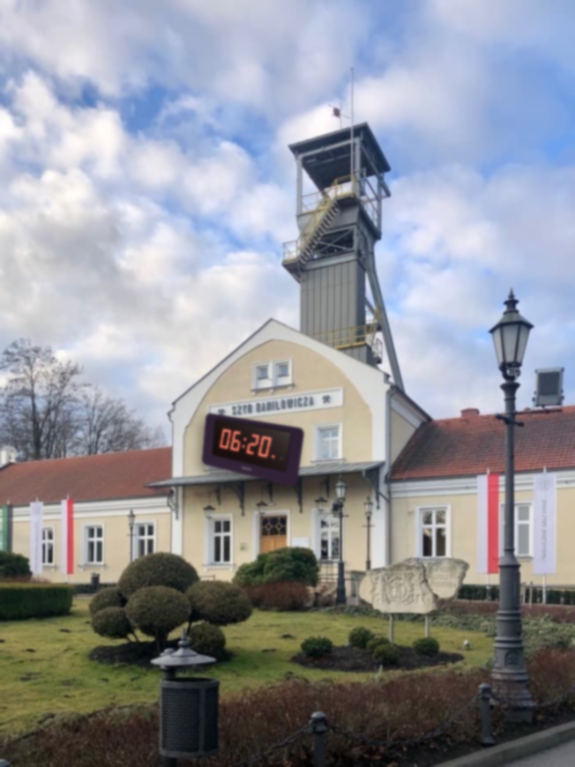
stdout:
{"hour": 6, "minute": 20}
